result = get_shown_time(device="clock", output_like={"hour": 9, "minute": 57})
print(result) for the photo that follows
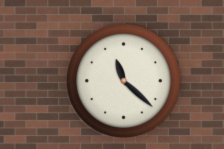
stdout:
{"hour": 11, "minute": 22}
